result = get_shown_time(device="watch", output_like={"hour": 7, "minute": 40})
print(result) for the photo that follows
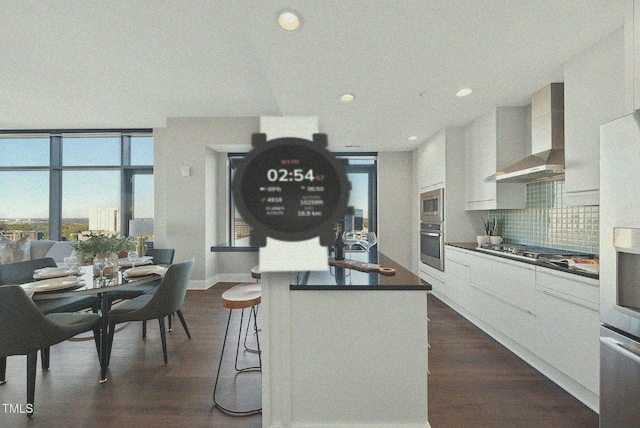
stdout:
{"hour": 2, "minute": 54}
